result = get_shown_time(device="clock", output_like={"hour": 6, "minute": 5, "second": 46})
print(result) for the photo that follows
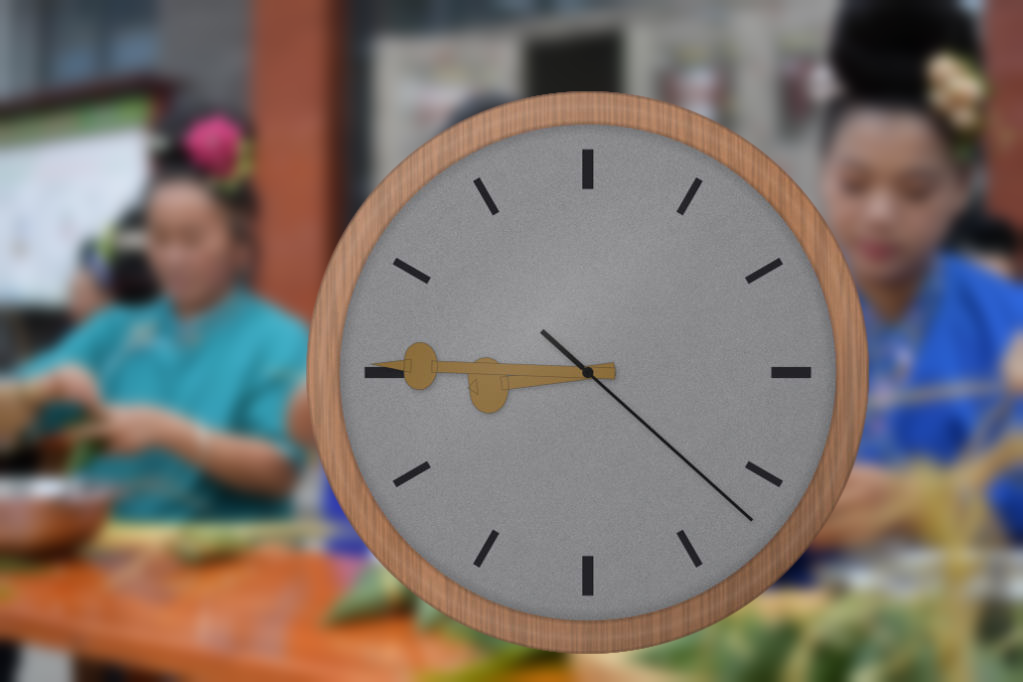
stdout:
{"hour": 8, "minute": 45, "second": 22}
